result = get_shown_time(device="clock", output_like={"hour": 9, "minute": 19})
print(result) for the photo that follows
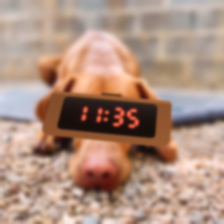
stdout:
{"hour": 11, "minute": 35}
